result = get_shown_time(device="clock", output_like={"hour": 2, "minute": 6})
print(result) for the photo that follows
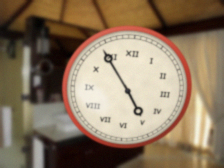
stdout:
{"hour": 4, "minute": 54}
